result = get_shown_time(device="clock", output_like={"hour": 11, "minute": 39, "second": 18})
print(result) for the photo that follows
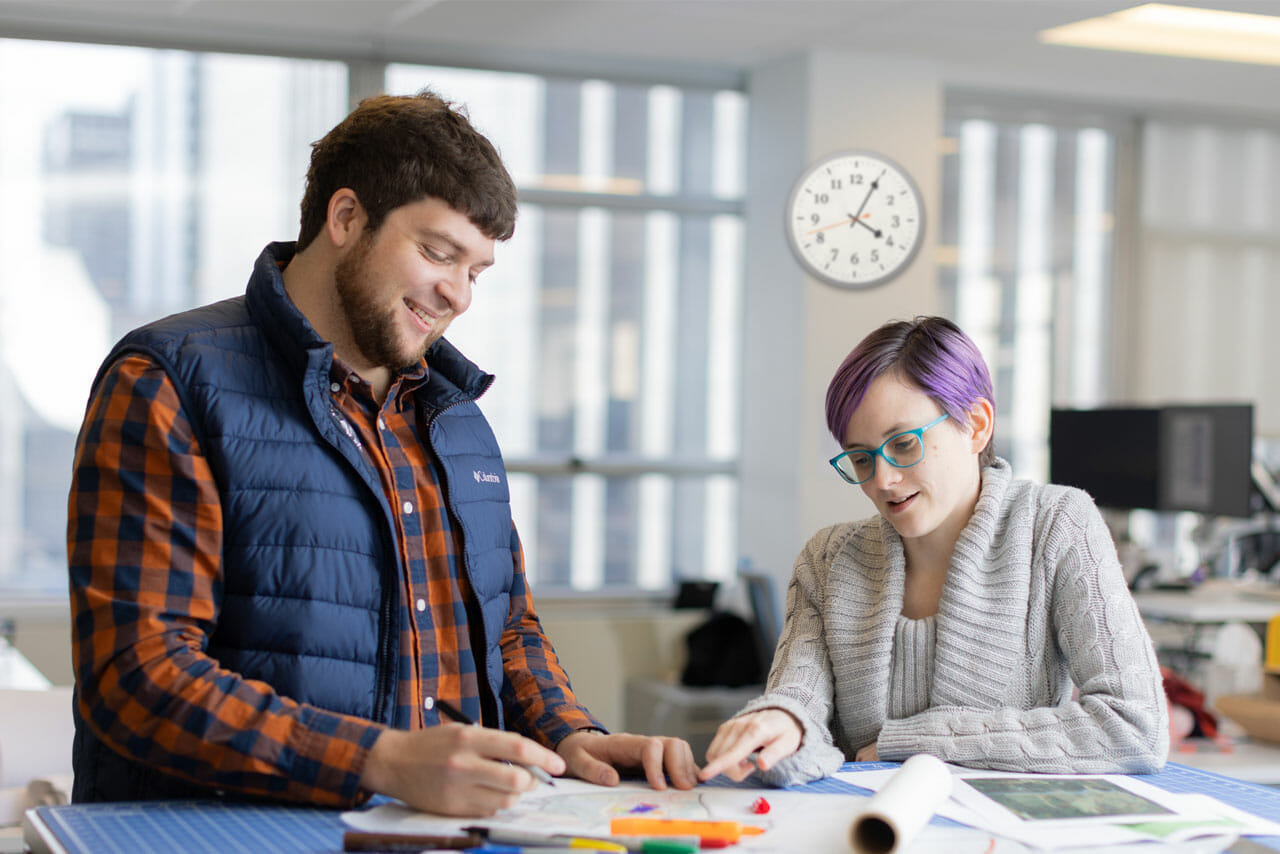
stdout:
{"hour": 4, "minute": 4, "second": 42}
